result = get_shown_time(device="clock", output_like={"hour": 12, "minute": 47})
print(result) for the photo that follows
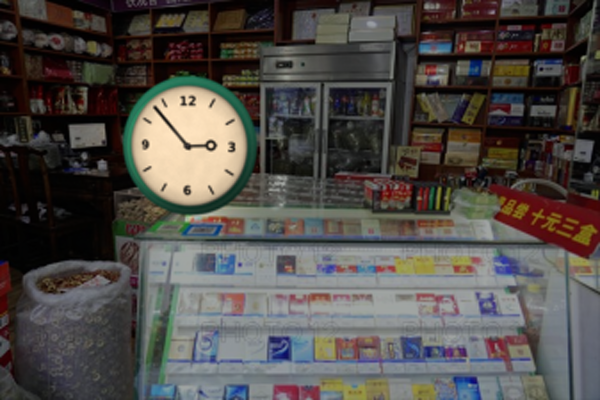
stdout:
{"hour": 2, "minute": 53}
